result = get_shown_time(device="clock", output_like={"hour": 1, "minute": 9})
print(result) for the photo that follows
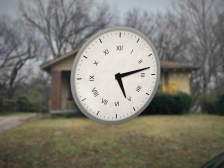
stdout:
{"hour": 5, "minute": 13}
